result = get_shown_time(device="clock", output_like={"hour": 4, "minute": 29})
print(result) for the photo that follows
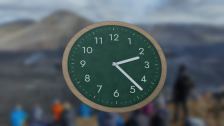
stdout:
{"hour": 2, "minute": 23}
